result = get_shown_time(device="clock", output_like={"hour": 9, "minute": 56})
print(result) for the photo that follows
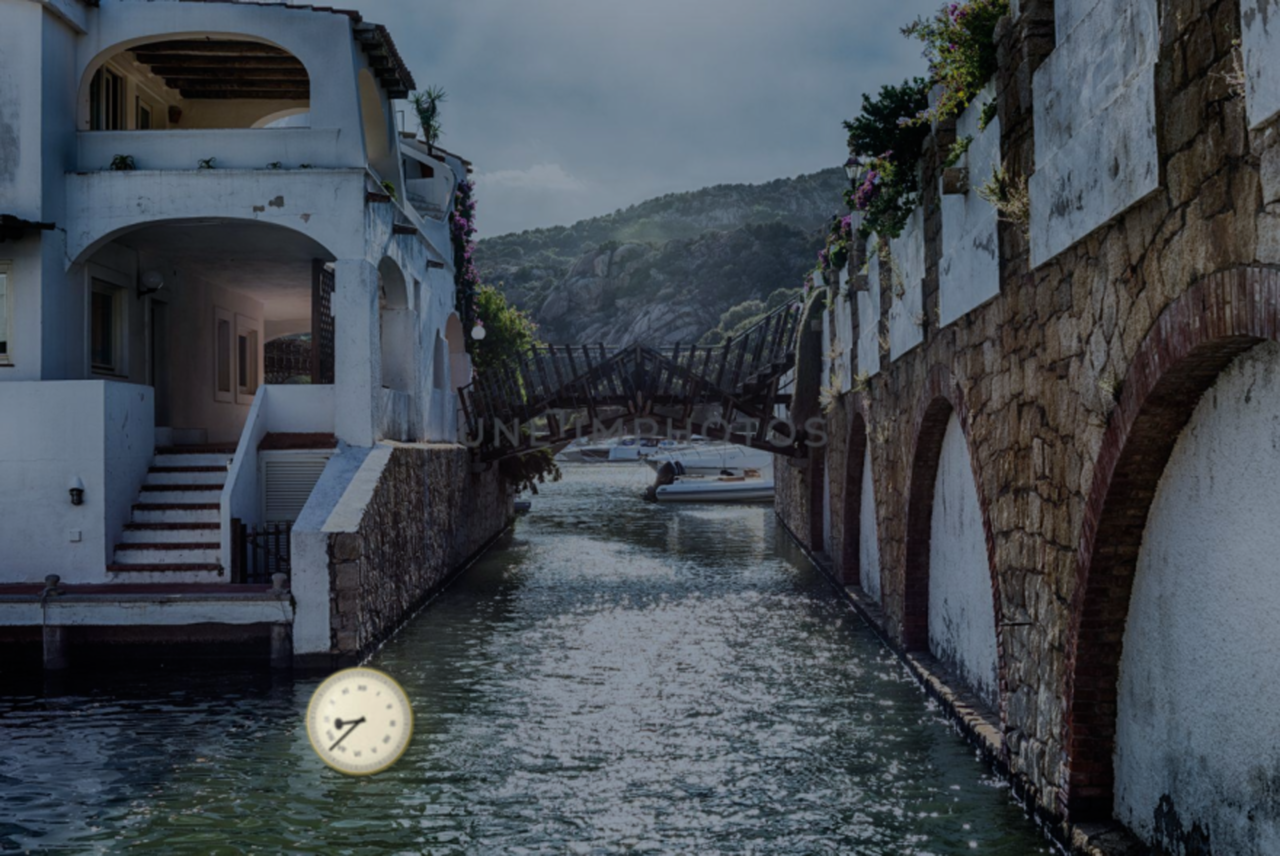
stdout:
{"hour": 8, "minute": 37}
